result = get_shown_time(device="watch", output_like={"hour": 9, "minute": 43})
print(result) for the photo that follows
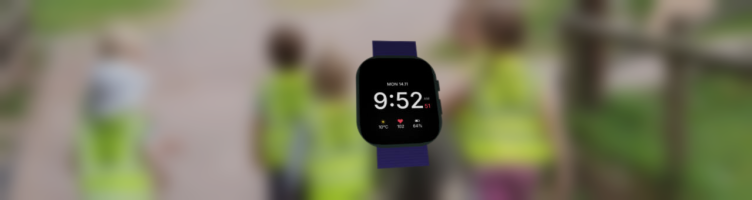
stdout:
{"hour": 9, "minute": 52}
